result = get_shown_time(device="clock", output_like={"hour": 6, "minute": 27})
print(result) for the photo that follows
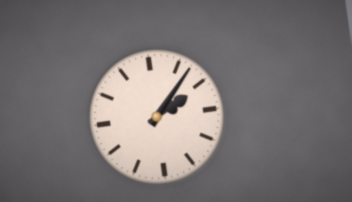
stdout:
{"hour": 2, "minute": 7}
